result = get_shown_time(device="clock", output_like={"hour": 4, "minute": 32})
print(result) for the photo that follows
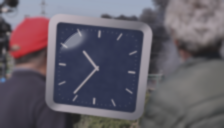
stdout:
{"hour": 10, "minute": 36}
